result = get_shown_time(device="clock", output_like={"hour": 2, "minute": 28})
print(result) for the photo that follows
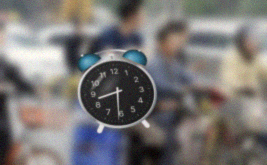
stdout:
{"hour": 8, "minute": 31}
